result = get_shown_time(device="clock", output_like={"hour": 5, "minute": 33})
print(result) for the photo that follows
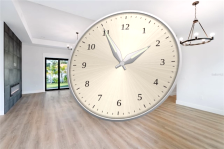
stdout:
{"hour": 1, "minute": 55}
